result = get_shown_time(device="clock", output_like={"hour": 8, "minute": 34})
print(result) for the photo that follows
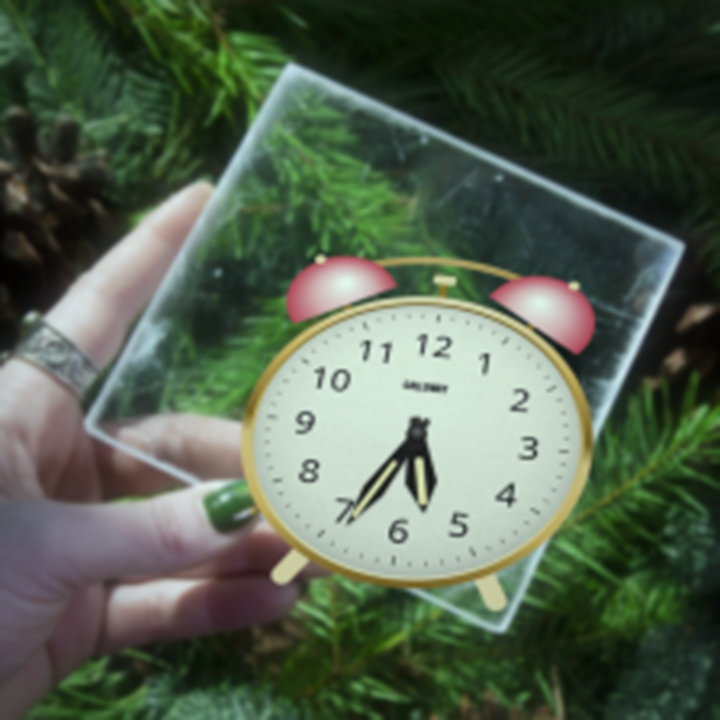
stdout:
{"hour": 5, "minute": 34}
